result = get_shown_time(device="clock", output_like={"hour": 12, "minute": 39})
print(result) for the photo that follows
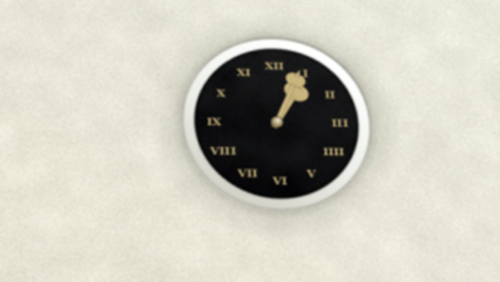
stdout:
{"hour": 1, "minute": 4}
